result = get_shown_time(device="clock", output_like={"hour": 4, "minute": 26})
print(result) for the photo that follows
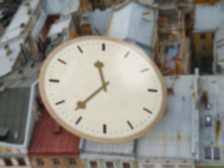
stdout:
{"hour": 11, "minute": 37}
